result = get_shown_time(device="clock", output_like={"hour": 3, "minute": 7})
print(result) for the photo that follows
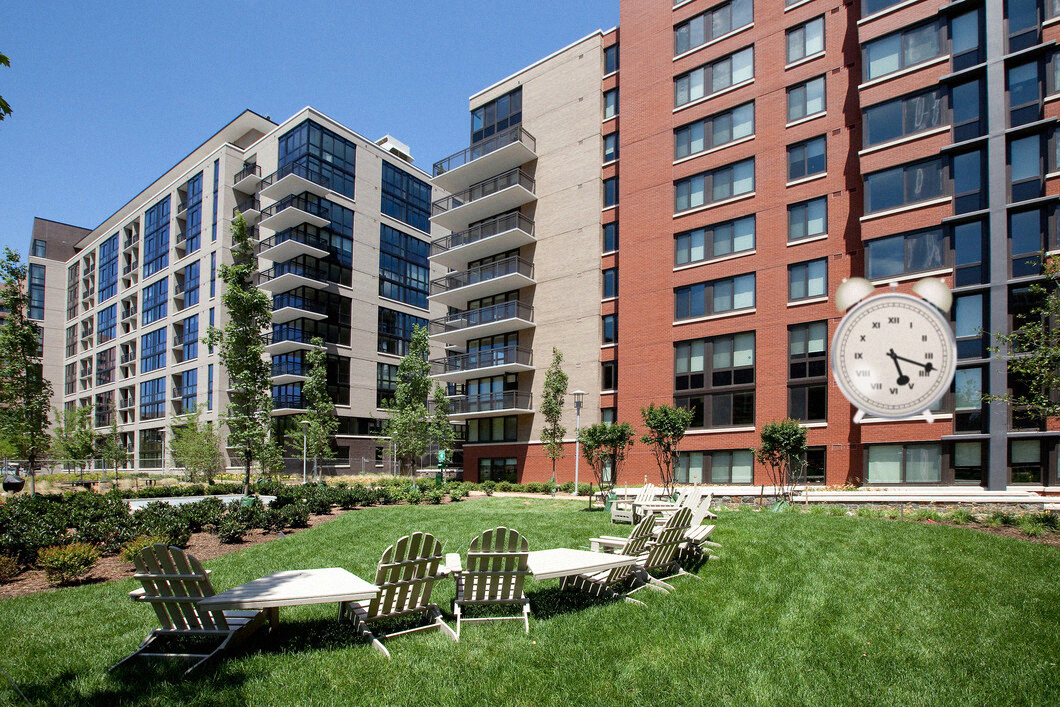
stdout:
{"hour": 5, "minute": 18}
